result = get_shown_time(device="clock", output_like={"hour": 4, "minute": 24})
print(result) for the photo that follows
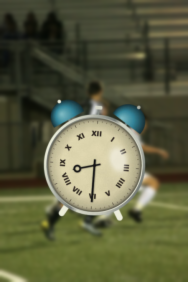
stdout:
{"hour": 8, "minute": 30}
